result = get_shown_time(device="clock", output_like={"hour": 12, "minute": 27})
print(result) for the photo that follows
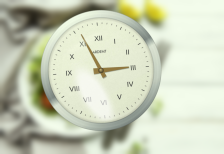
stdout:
{"hour": 2, "minute": 56}
